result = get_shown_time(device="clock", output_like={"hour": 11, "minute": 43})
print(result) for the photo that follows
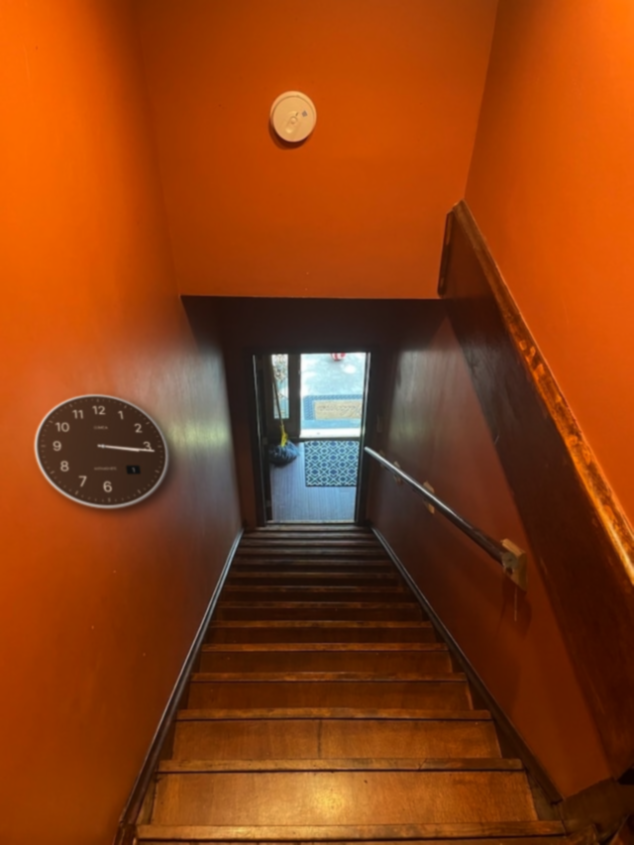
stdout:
{"hour": 3, "minute": 16}
